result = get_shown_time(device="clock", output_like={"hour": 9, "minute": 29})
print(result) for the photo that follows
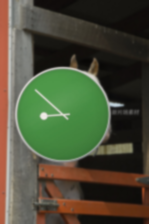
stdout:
{"hour": 8, "minute": 52}
